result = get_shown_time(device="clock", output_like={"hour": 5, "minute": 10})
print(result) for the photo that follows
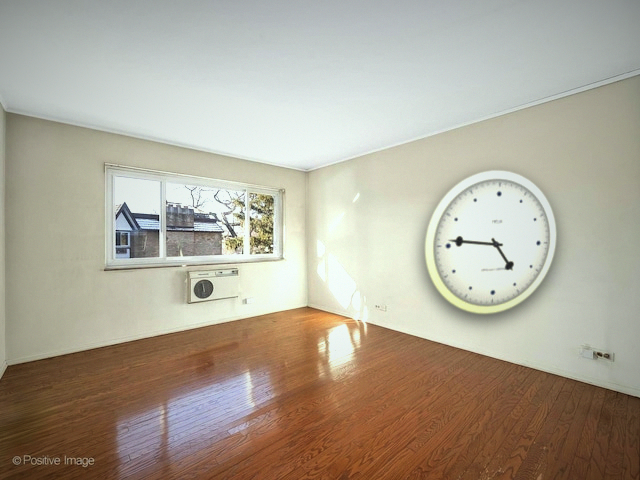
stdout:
{"hour": 4, "minute": 46}
